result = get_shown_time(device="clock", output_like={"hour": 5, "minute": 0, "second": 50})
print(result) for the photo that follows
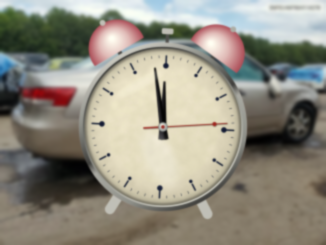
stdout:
{"hour": 11, "minute": 58, "second": 14}
